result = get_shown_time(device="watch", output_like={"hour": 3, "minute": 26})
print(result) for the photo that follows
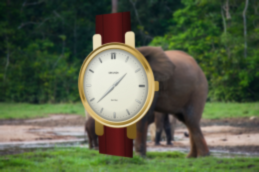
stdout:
{"hour": 1, "minute": 38}
